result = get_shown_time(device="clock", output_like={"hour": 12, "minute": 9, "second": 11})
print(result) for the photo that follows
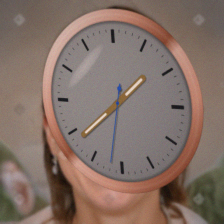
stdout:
{"hour": 1, "minute": 38, "second": 32}
